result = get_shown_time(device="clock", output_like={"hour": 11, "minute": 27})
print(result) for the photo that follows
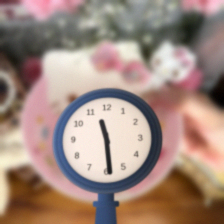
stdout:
{"hour": 11, "minute": 29}
